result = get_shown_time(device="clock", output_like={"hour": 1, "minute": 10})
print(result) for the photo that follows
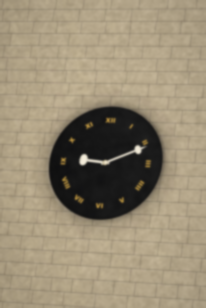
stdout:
{"hour": 9, "minute": 11}
